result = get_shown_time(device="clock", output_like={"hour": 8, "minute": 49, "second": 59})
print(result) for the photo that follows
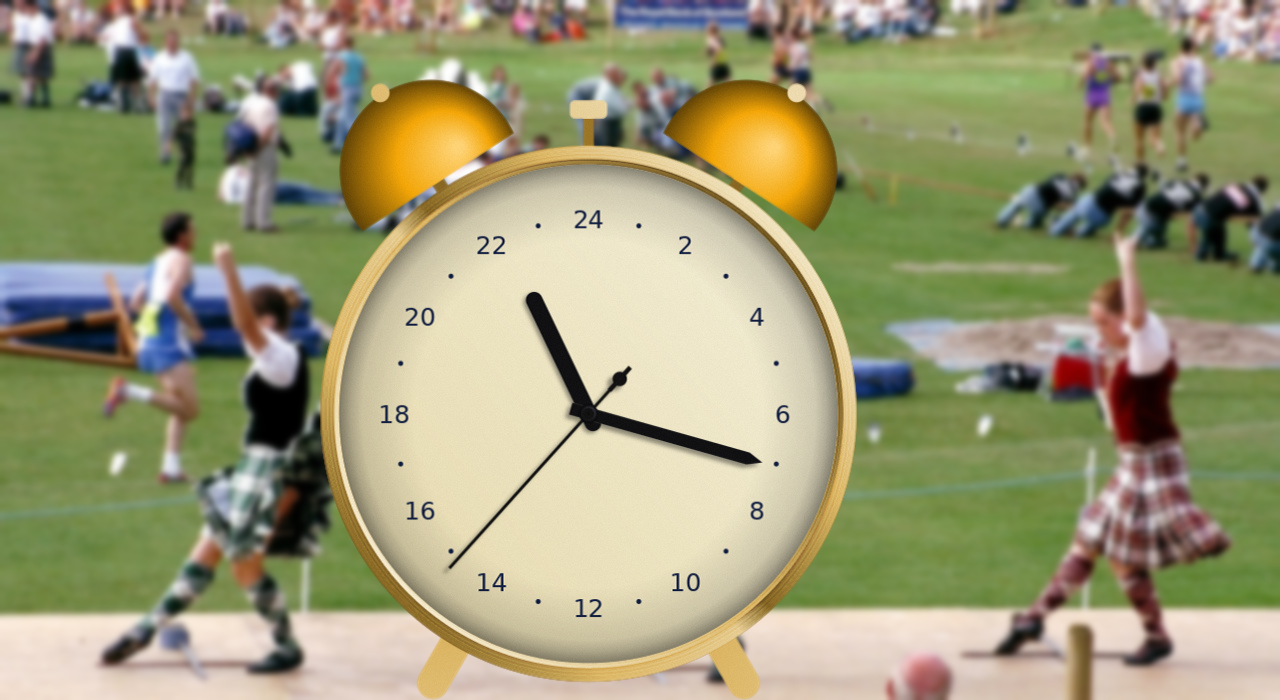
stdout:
{"hour": 22, "minute": 17, "second": 37}
